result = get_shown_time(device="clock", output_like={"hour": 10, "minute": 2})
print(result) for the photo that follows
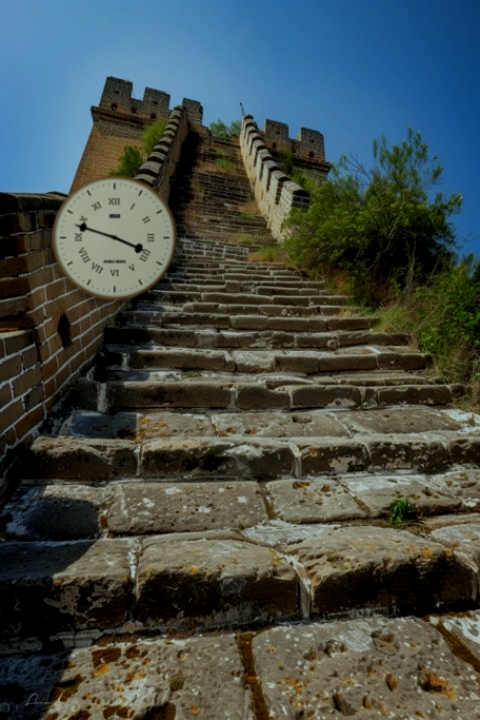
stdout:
{"hour": 3, "minute": 48}
